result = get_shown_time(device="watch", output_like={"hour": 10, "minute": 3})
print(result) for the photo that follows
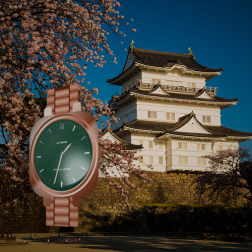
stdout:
{"hour": 1, "minute": 33}
